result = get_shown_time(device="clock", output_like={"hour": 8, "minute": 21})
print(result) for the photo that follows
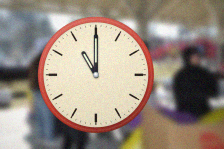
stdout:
{"hour": 11, "minute": 0}
